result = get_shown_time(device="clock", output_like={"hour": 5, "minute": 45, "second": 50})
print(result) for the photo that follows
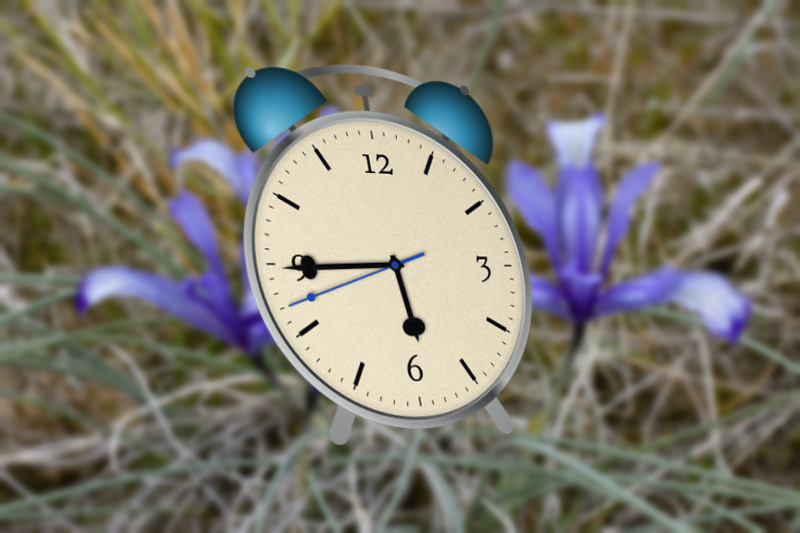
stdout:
{"hour": 5, "minute": 44, "second": 42}
